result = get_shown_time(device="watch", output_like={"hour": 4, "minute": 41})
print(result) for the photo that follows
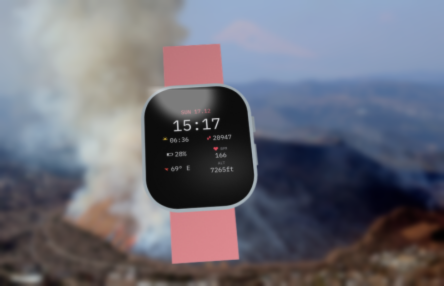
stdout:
{"hour": 15, "minute": 17}
